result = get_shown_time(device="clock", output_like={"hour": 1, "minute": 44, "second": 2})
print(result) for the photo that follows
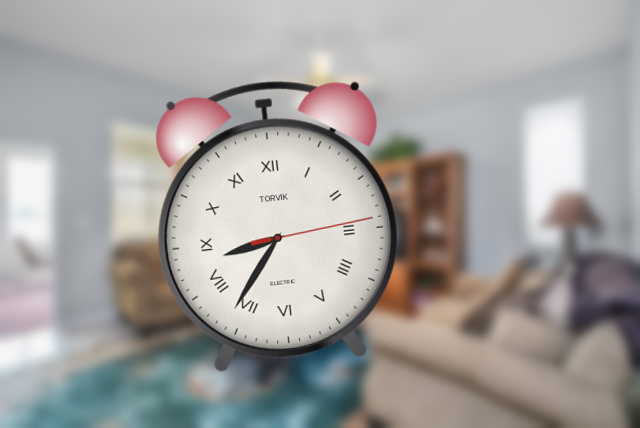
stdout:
{"hour": 8, "minute": 36, "second": 14}
